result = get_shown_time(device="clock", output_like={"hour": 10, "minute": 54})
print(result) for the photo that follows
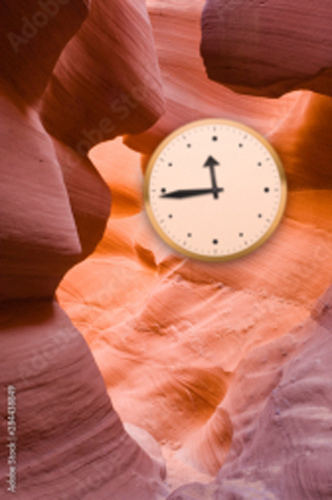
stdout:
{"hour": 11, "minute": 44}
